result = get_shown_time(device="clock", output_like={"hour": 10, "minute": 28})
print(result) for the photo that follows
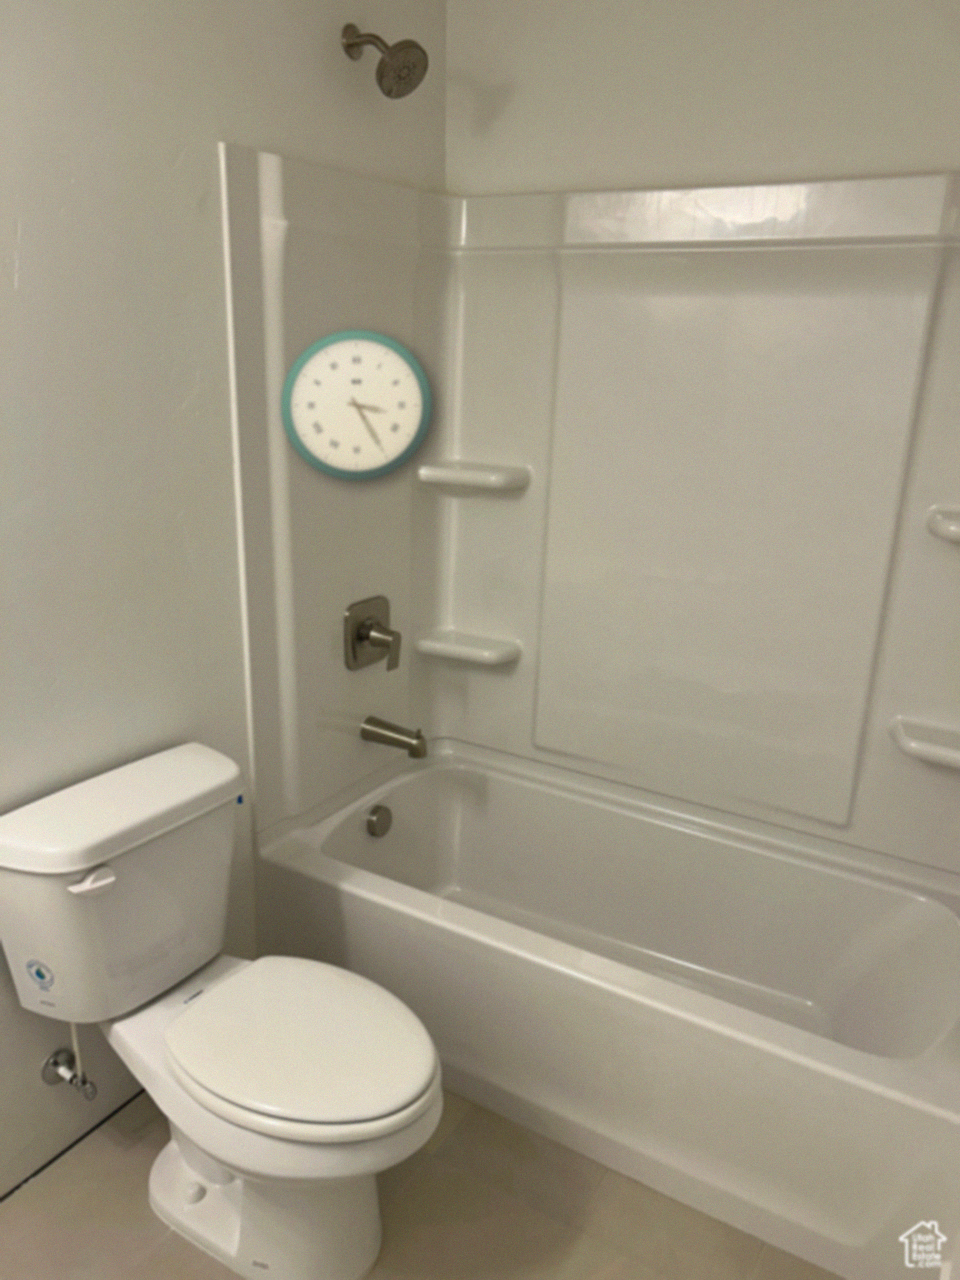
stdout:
{"hour": 3, "minute": 25}
